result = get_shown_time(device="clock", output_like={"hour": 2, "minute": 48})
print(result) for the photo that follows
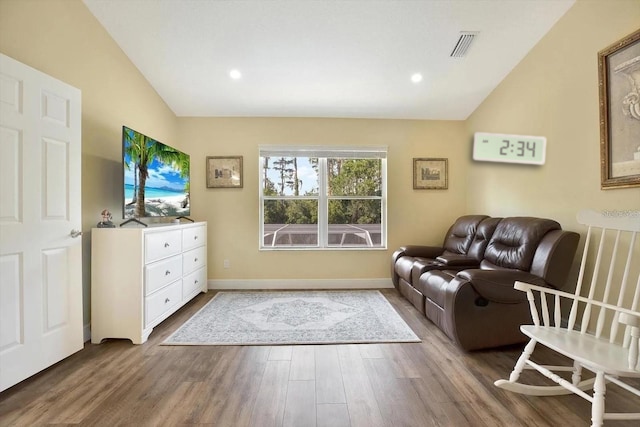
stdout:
{"hour": 2, "minute": 34}
